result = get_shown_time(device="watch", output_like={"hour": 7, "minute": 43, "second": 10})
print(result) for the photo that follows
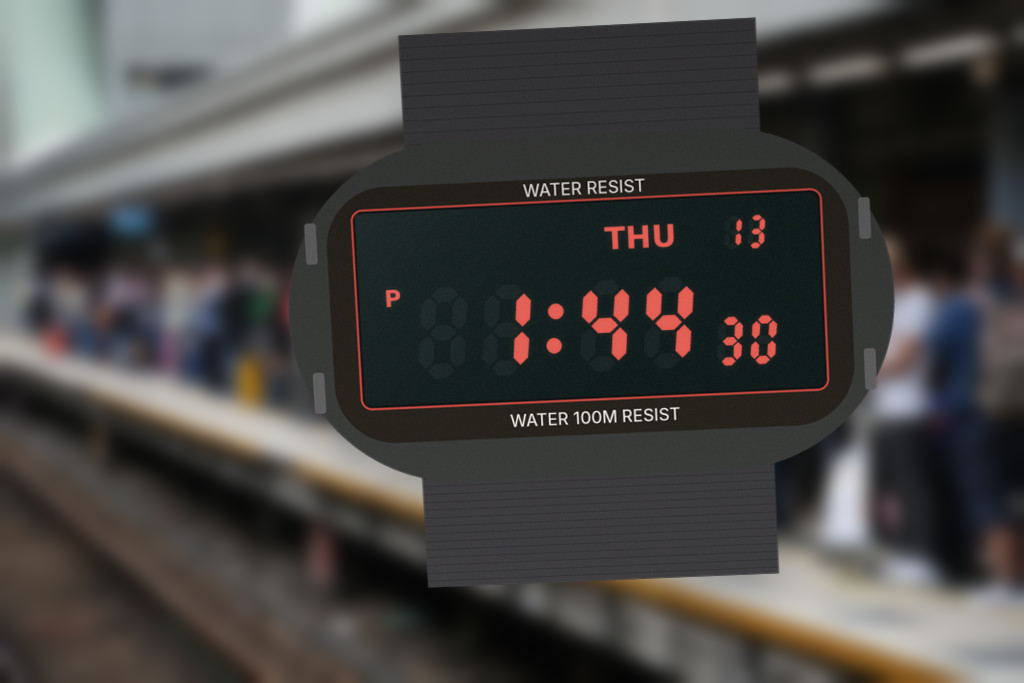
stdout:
{"hour": 1, "minute": 44, "second": 30}
